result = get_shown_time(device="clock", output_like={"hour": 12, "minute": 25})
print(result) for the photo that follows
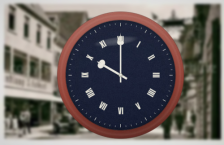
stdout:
{"hour": 10, "minute": 0}
